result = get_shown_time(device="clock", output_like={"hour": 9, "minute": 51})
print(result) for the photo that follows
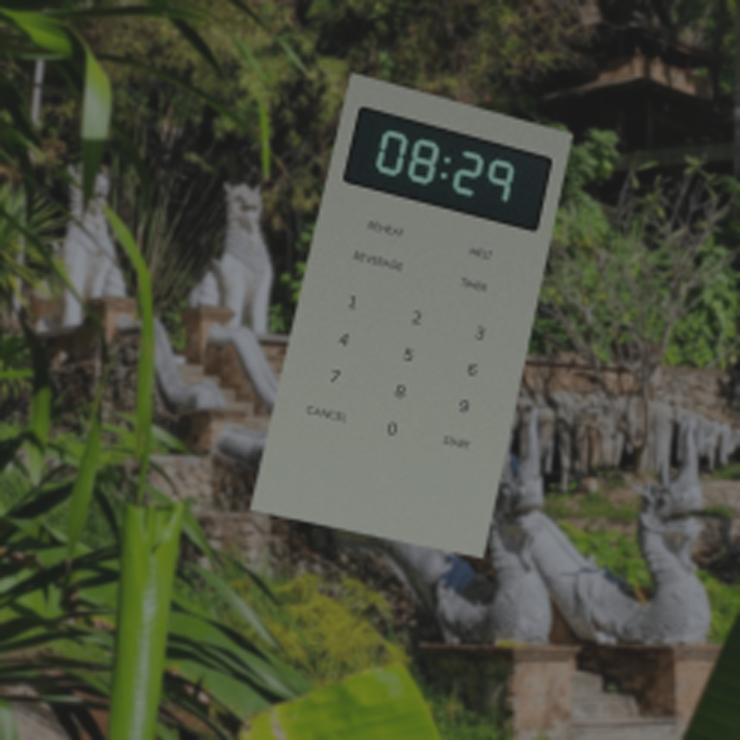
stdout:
{"hour": 8, "minute": 29}
